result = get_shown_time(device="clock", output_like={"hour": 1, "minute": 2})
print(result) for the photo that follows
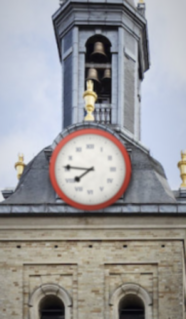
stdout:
{"hour": 7, "minute": 46}
